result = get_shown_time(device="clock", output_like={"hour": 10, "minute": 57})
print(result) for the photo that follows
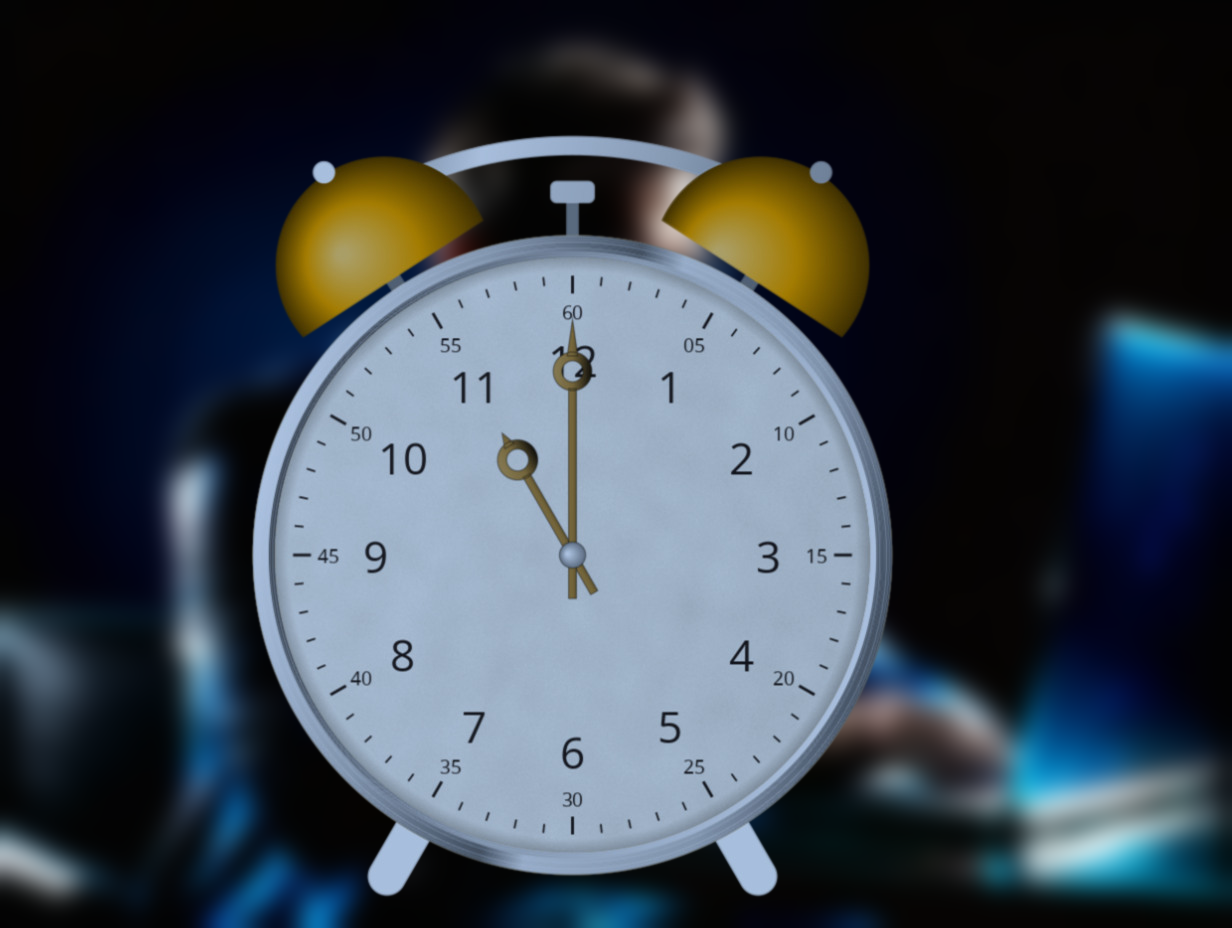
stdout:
{"hour": 11, "minute": 0}
